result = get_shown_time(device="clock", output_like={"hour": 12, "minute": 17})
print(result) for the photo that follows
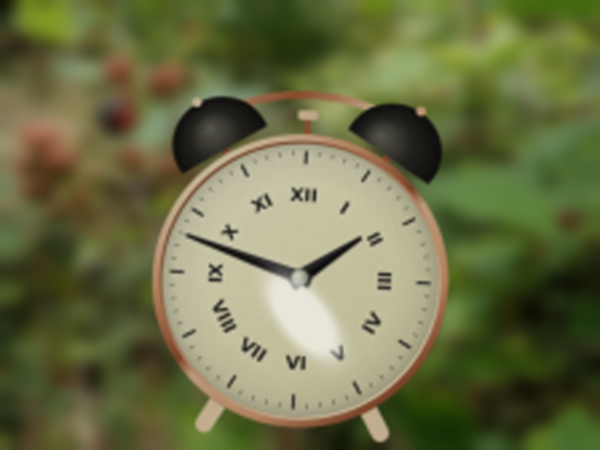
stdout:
{"hour": 1, "minute": 48}
